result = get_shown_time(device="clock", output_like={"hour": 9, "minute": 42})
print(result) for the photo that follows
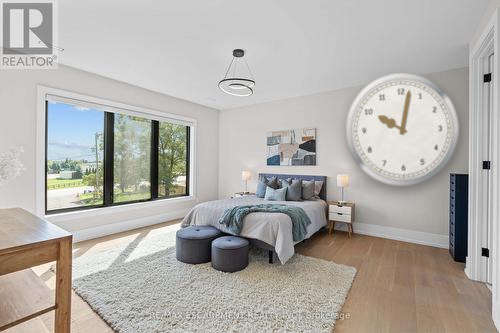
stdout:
{"hour": 10, "minute": 2}
